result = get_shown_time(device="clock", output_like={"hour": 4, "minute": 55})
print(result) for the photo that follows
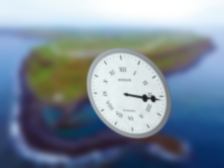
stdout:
{"hour": 3, "minute": 16}
